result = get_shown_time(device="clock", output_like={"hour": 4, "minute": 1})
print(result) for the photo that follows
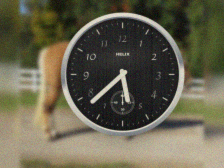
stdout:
{"hour": 5, "minute": 38}
